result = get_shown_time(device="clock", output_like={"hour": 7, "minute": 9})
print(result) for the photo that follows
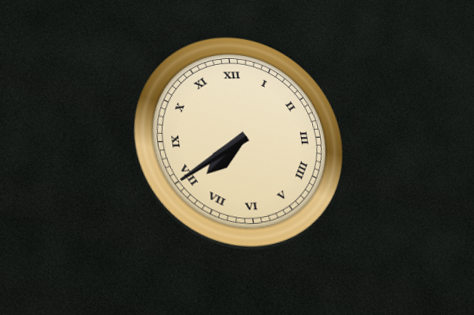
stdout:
{"hour": 7, "minute": 40}
